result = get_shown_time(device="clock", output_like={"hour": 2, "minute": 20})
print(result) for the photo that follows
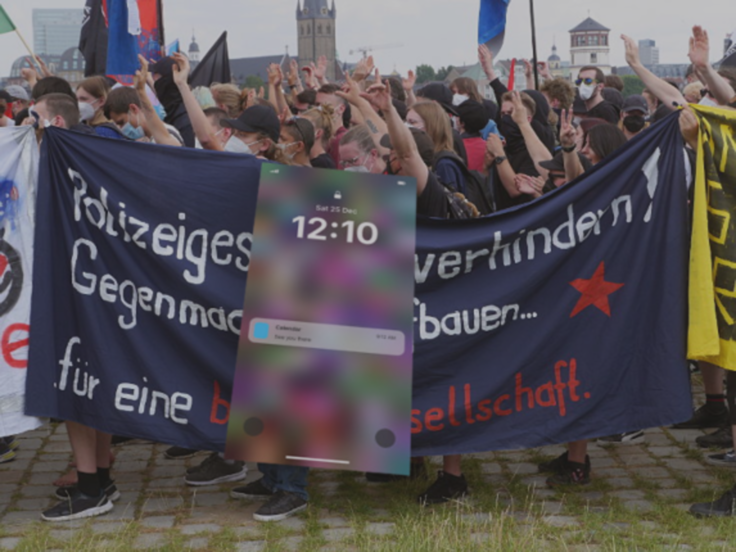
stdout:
{"hour": 12, "minute": 10}
